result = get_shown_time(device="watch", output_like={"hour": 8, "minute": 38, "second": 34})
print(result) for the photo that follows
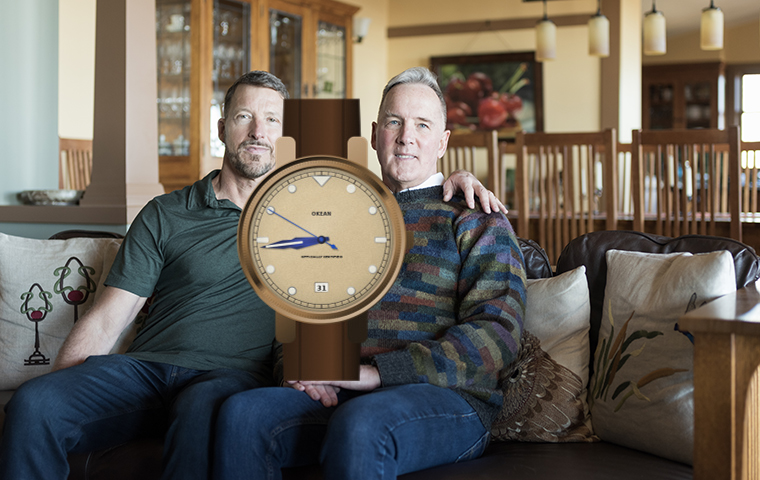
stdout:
{"hour": 8, "minute": 43, "second": 50}
